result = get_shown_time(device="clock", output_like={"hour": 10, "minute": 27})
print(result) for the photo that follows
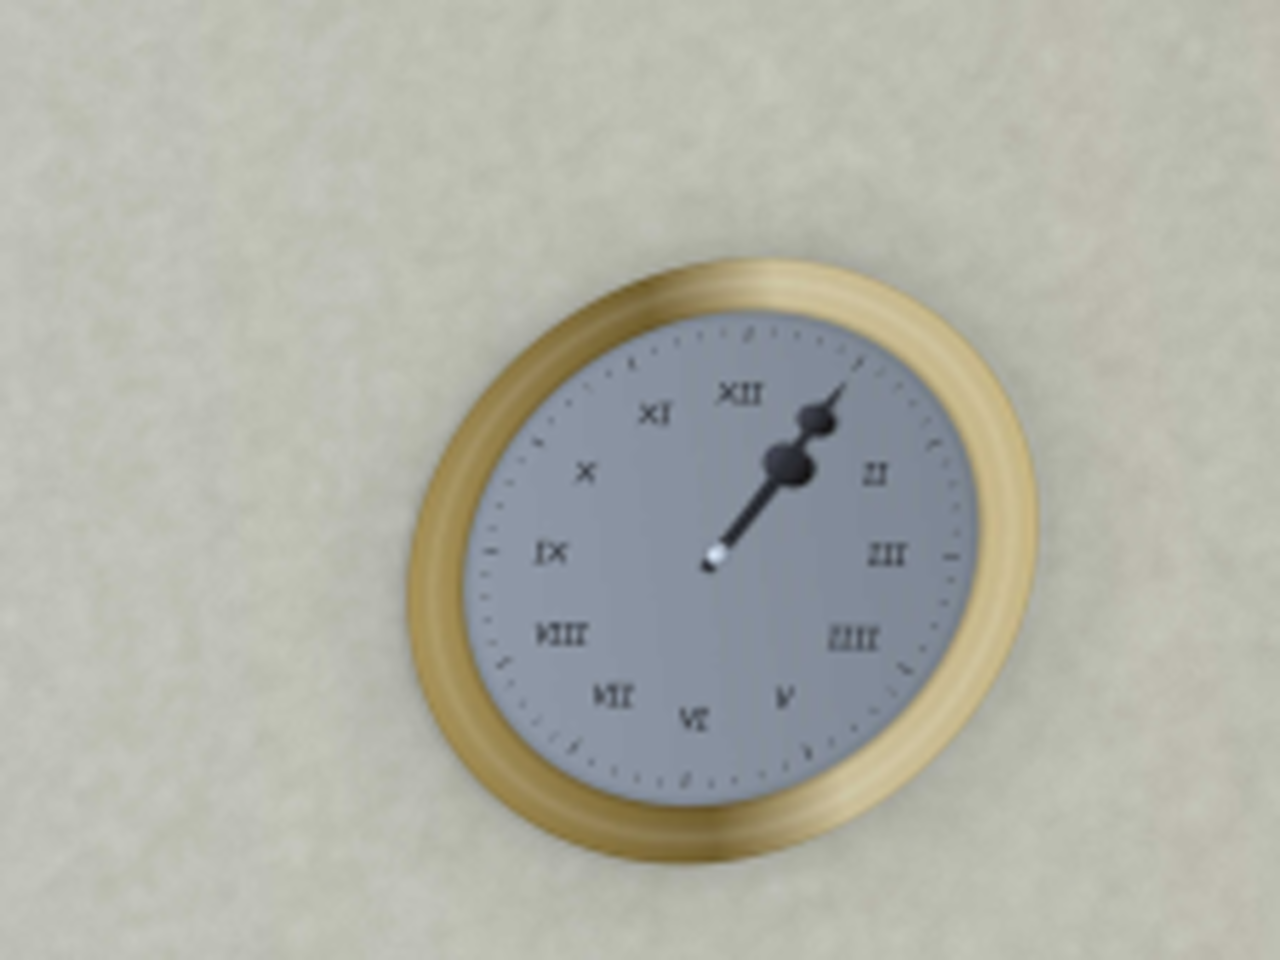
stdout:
{"hour": 1, "minute": 5}
